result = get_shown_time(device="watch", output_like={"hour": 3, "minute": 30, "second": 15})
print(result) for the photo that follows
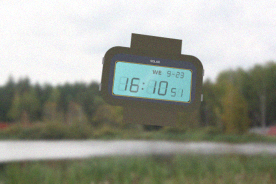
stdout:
{"hour": 16, "minute": 10, "second": 51}
